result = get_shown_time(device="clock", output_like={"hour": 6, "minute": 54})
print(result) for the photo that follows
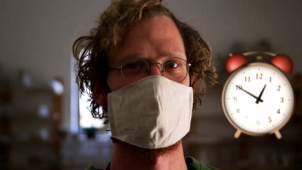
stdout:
{"hour": 12, "minute": 50}
